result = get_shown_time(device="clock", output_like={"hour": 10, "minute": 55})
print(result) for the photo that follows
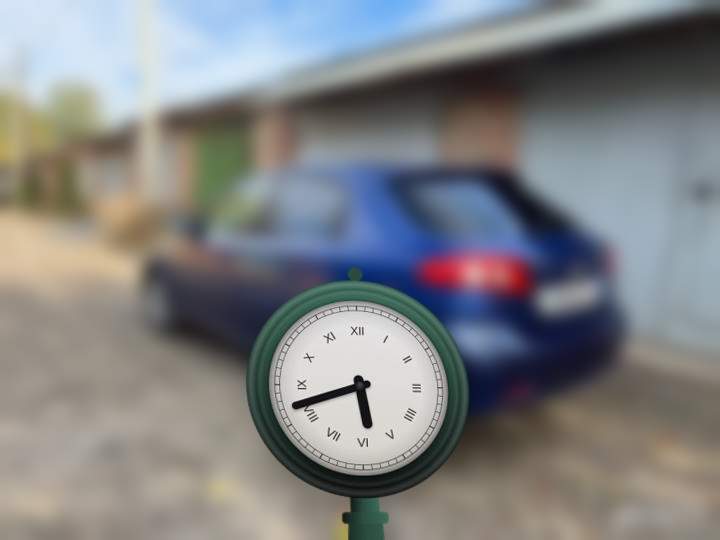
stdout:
{"hour": 5, "minute": 42}
